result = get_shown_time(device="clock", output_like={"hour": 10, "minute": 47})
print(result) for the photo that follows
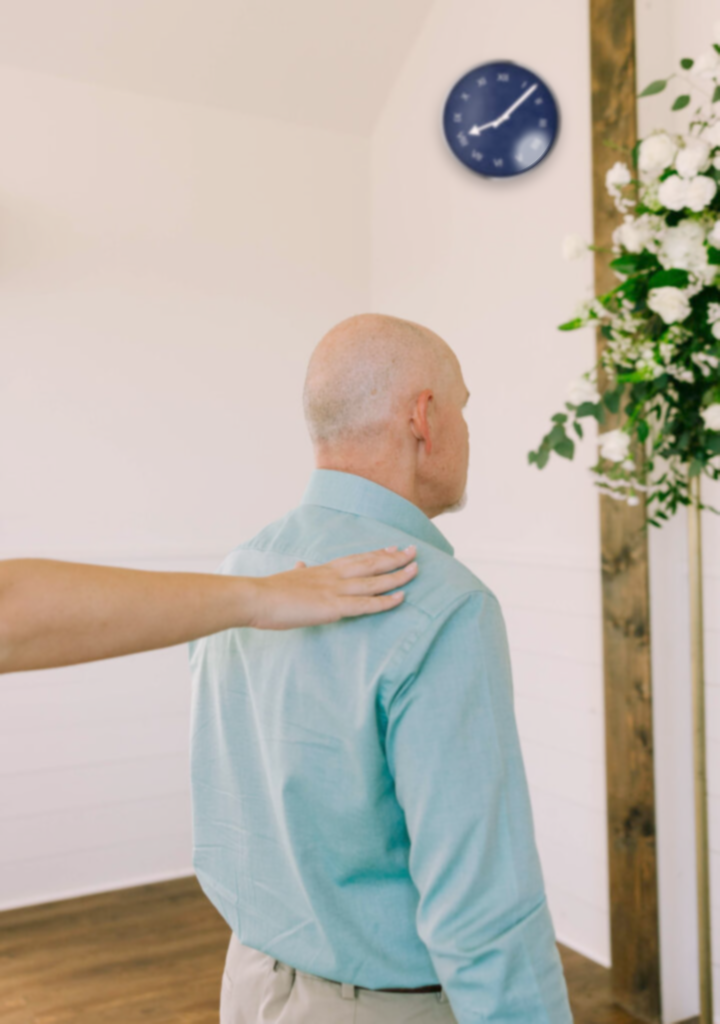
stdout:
{"hour": 8, "minute": 7}
